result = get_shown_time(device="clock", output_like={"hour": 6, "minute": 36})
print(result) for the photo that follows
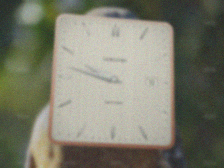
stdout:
{"hour": 9, "minute": 47}
